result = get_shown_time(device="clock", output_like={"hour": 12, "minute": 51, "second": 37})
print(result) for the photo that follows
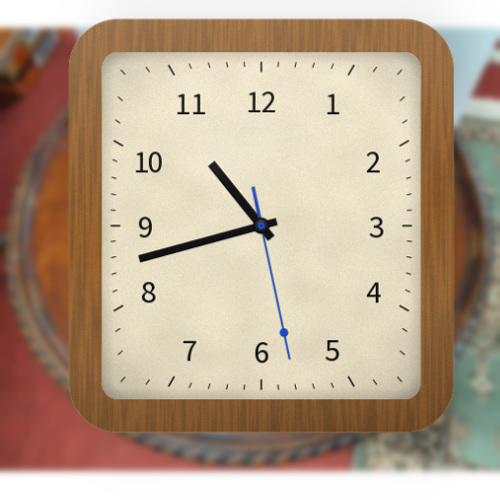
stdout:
{"hour": 10, "minute": 42, "second": 28}
